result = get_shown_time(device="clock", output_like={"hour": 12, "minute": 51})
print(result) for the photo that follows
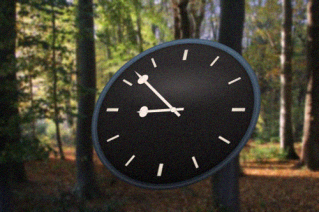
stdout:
{"hour": 8, "minute": 52}
